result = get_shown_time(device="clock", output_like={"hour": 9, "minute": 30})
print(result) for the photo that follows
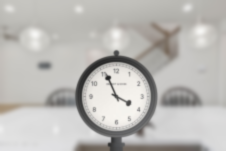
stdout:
{"hour": 3, "minute": 56}
